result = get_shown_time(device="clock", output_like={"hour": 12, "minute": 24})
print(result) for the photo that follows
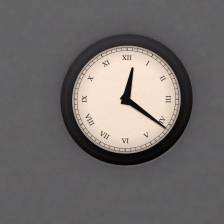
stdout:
{"hour": 12, "minute": 21}
